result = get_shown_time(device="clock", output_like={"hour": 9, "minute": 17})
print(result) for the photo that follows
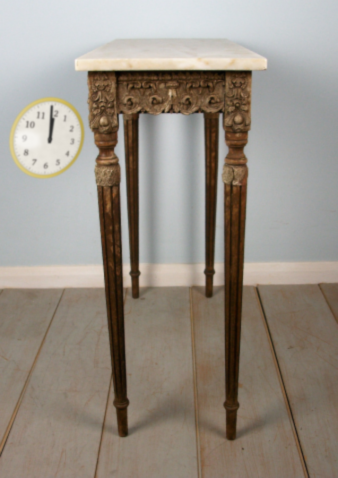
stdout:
{"hour": 11, "minute": 59}
